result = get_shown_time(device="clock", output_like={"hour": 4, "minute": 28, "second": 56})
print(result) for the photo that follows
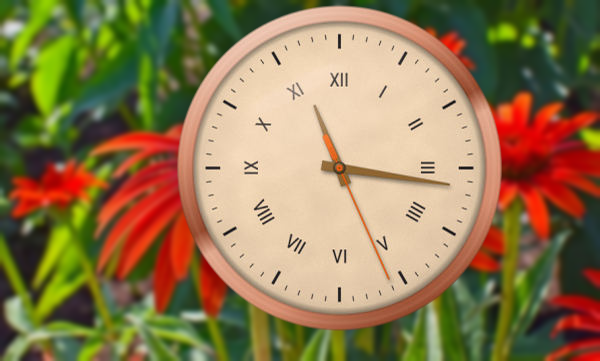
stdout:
{"hour": 11, "minute": 16, "second": 26}
